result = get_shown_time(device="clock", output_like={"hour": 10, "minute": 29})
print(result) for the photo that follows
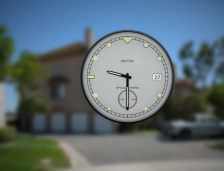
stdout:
{"hour": 9, "minute": 30}
